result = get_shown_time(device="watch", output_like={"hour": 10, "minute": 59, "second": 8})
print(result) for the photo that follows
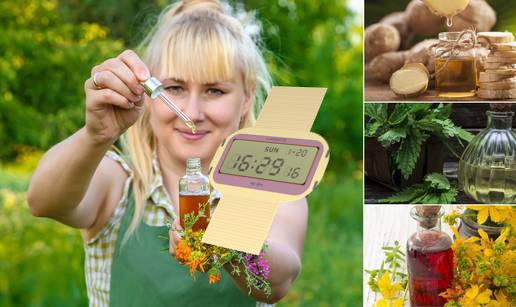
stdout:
{"hour": 16, "minute": 29, "second": 16}
